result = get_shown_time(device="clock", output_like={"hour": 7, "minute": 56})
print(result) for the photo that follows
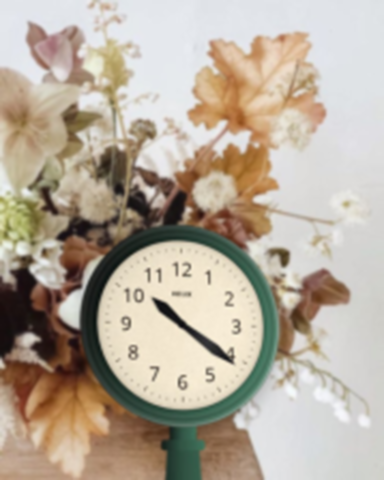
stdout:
{"hour": 10, "minute": 21}
